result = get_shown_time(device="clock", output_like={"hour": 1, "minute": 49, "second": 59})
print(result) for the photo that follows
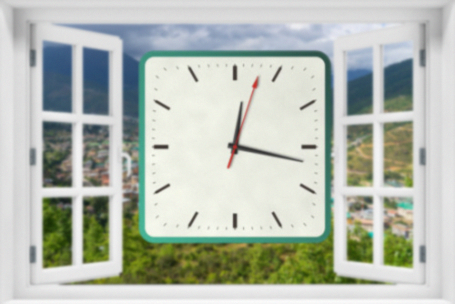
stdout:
{"hour": 12, "minute": 17, "second": 3}
